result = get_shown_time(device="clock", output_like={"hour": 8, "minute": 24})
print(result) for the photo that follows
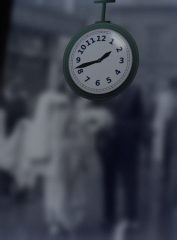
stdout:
{"hour": 1, "minute": 42}
